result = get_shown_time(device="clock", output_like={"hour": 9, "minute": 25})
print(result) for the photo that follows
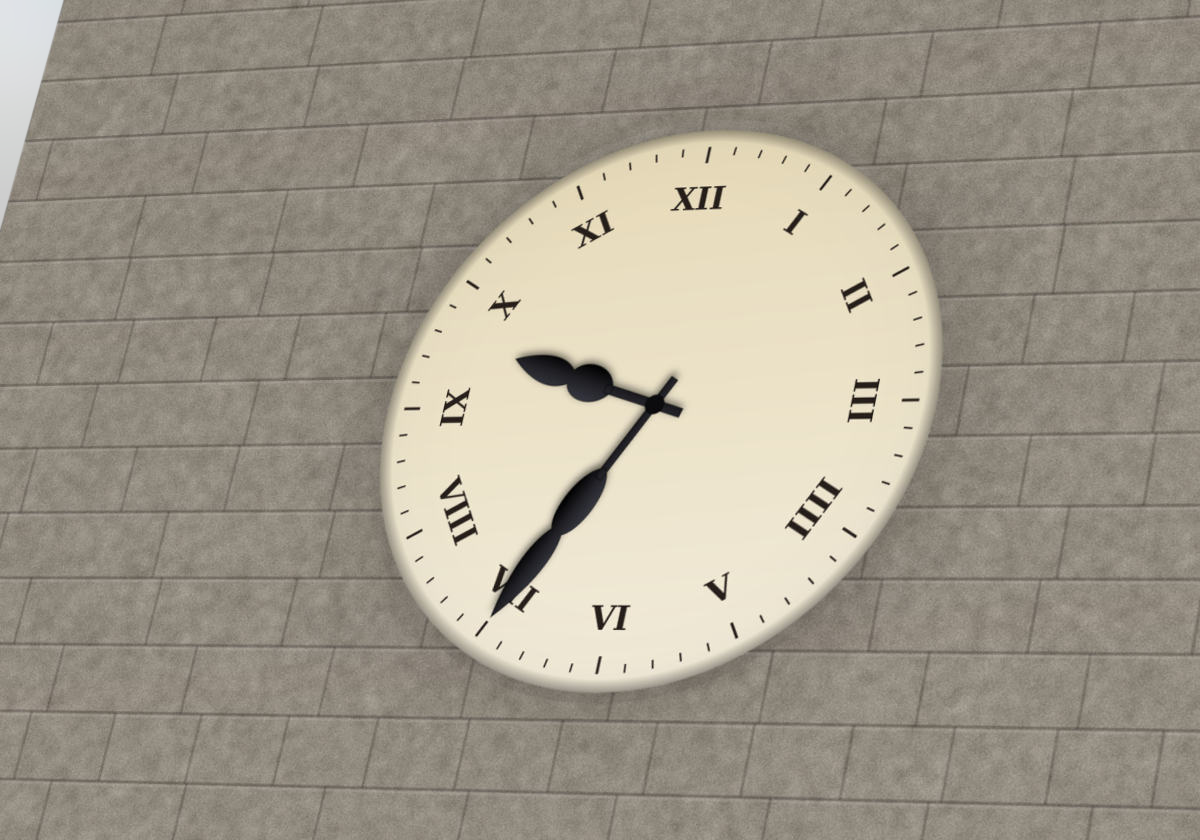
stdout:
{"hour": 9, "minute": 35}
